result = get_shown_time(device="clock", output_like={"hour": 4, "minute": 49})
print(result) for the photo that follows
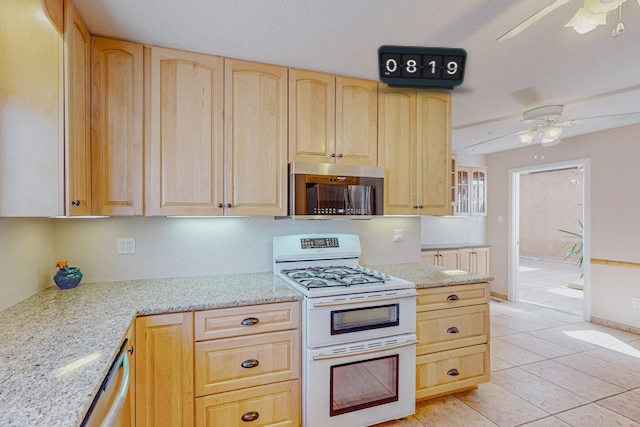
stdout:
{"hour": 8, "minute": 19}
